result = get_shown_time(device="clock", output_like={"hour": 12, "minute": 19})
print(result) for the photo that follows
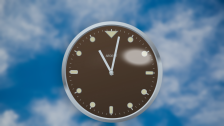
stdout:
{"hour": 11, "minute": 2}
